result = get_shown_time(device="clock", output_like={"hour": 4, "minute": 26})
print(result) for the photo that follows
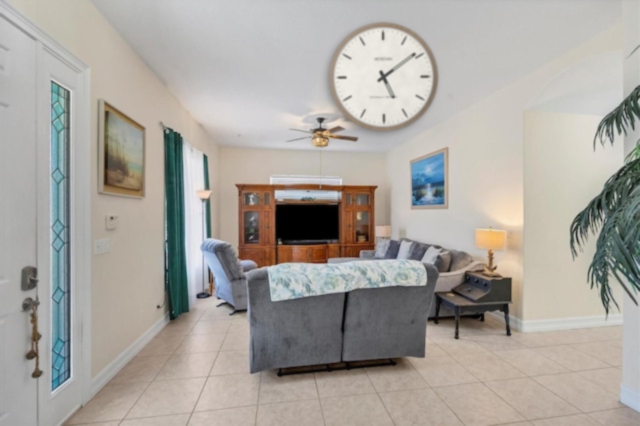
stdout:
{"hour": 5, "minute": 9}
